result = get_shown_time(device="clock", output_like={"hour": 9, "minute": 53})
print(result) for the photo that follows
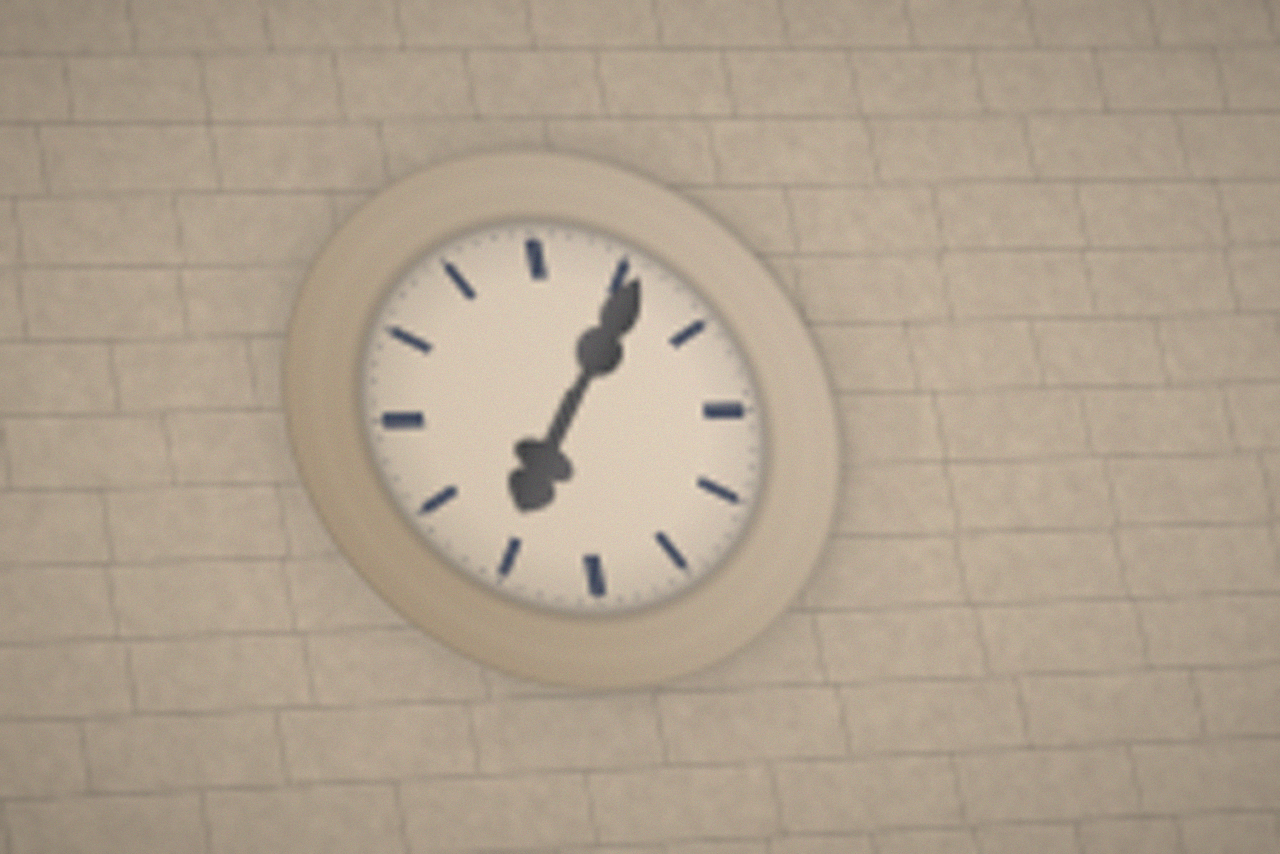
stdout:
{"hour": 7, "minute": 6}
